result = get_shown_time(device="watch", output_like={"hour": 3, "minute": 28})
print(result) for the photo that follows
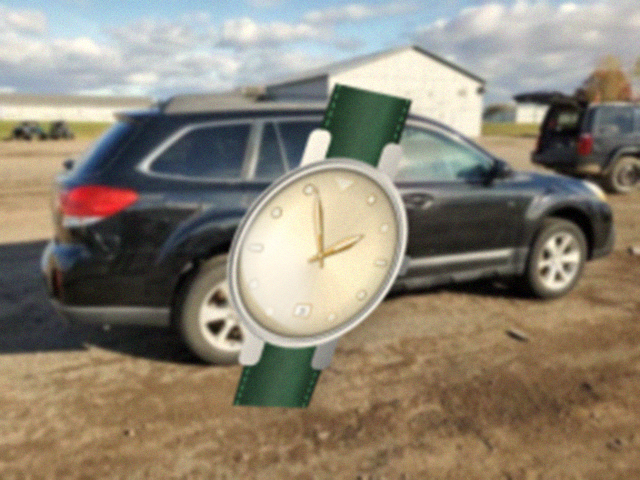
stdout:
{"hour": 1, "minute": 56}
